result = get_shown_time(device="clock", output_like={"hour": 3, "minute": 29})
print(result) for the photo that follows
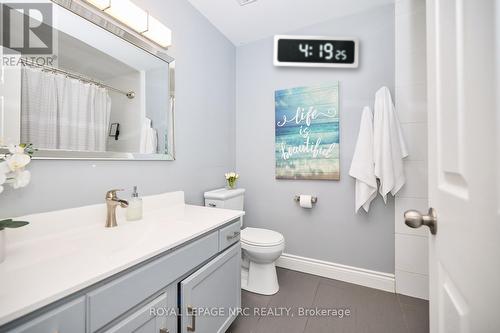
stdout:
{"hour": 4, "minute": 19}
